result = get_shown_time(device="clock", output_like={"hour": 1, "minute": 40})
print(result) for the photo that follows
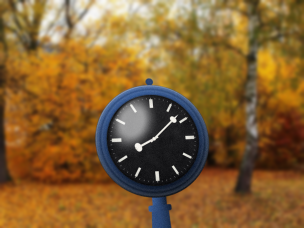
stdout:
{"hour": 8, "minute": 8}
